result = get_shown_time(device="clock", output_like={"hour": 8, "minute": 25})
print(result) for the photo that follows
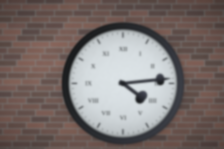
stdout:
{"hour": 4, "minute": 14}
